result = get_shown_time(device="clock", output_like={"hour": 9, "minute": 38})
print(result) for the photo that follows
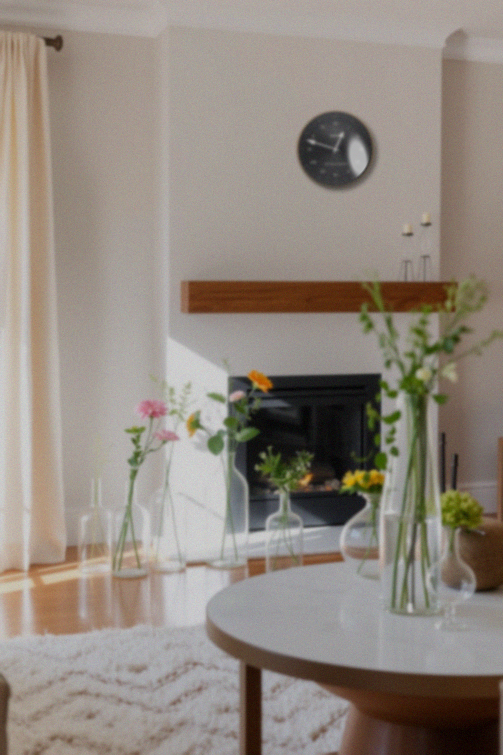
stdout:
{"hour": 12, "minute": 48}
